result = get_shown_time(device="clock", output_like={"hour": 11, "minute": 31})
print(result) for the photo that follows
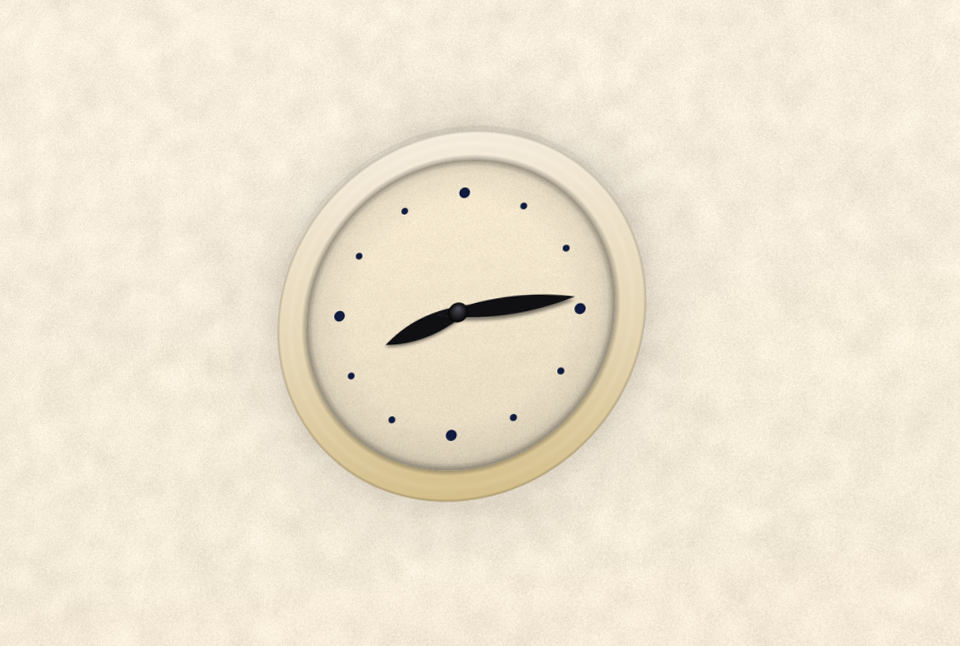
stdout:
{"hour": 8, "minute": 14}
